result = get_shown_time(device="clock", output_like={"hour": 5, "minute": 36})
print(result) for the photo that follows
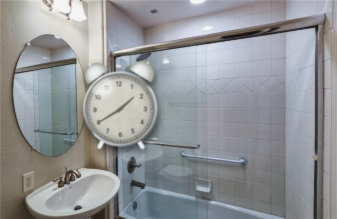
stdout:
{"hour": 1, "minute": 40}
